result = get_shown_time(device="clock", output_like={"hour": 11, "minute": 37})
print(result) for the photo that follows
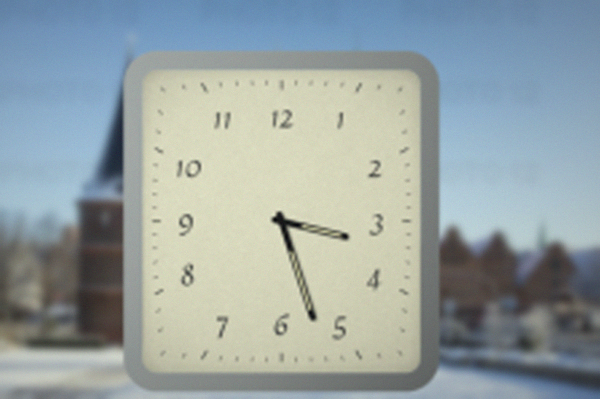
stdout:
{"hour": 3, "minute": 27}
